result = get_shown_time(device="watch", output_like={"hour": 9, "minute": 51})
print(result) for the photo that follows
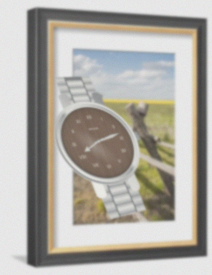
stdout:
{"hour": 8, "minute": 13}
